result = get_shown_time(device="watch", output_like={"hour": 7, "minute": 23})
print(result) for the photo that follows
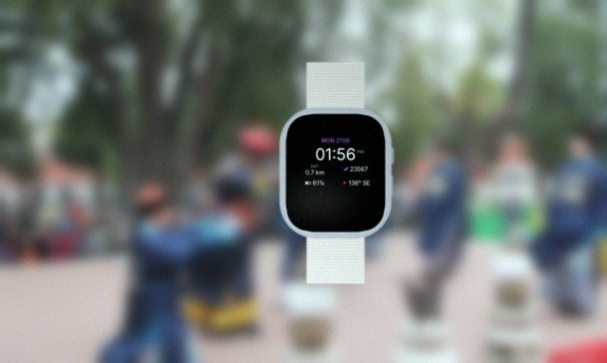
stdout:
{"hour": 1, "minute": 56}
